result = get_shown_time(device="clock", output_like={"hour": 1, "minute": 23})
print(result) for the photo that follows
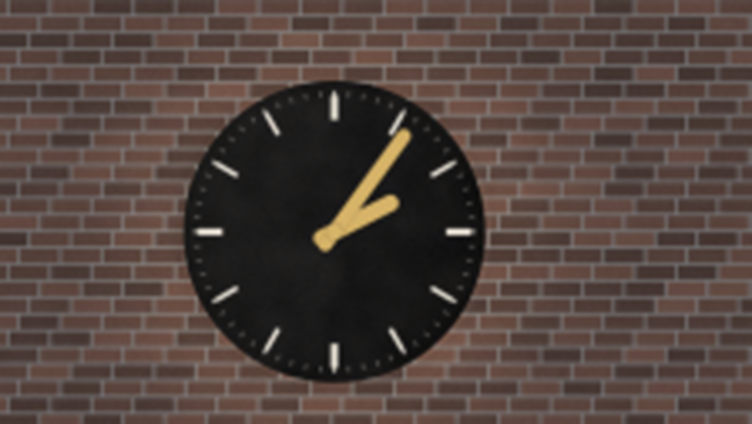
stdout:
{"hour": 2, "minute": 6}
